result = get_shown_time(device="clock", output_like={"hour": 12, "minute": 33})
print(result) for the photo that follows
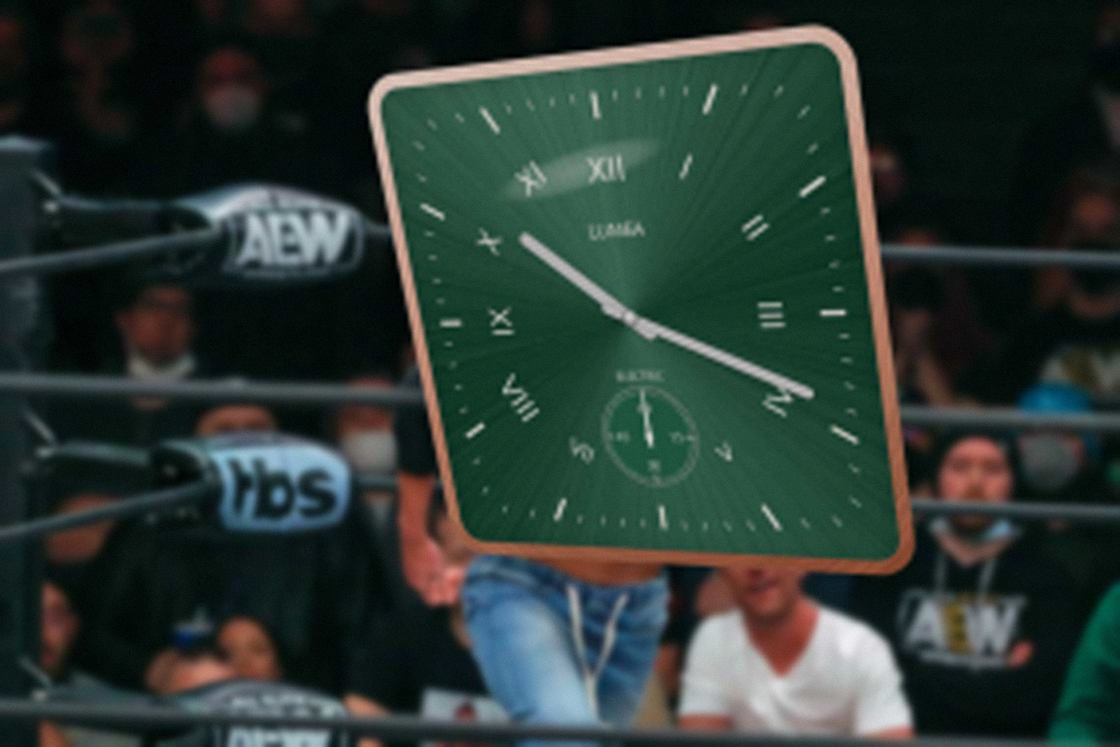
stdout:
{"hour": 10, "minute": 19}
